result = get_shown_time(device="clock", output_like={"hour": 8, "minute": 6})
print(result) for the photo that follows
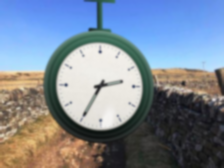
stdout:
{"hour": 2, "minute": 35}
